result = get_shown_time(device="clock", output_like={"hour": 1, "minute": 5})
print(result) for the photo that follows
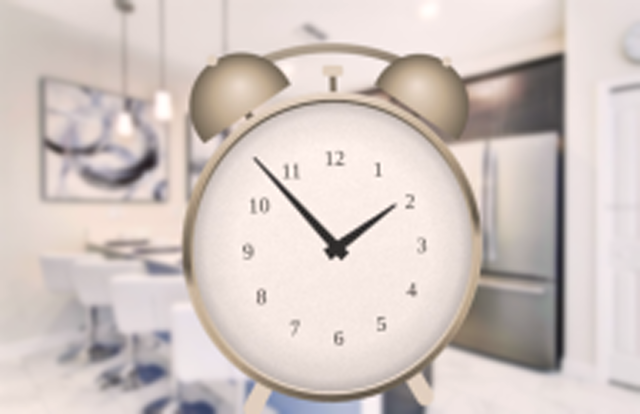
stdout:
{"hour": 1, "minute": 53}
